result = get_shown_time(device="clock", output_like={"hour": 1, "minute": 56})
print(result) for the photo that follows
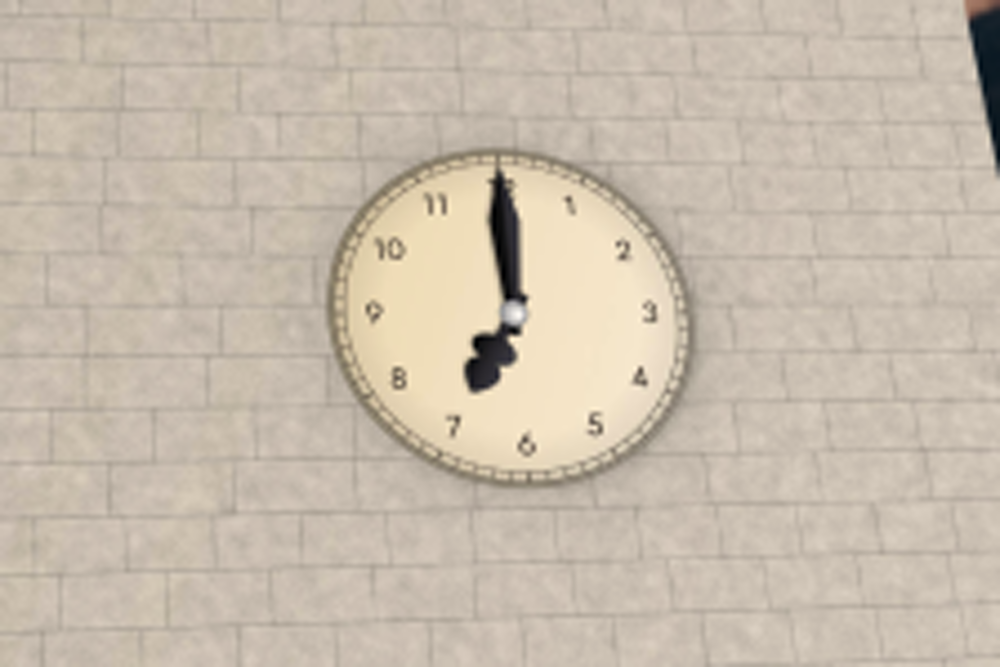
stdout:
{"hour": 7, "minute": 0}
